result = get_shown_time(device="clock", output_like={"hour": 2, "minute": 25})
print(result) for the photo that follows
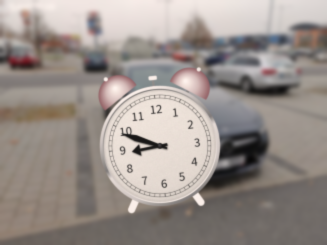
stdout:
{"hour": 8, "minute": 49}
